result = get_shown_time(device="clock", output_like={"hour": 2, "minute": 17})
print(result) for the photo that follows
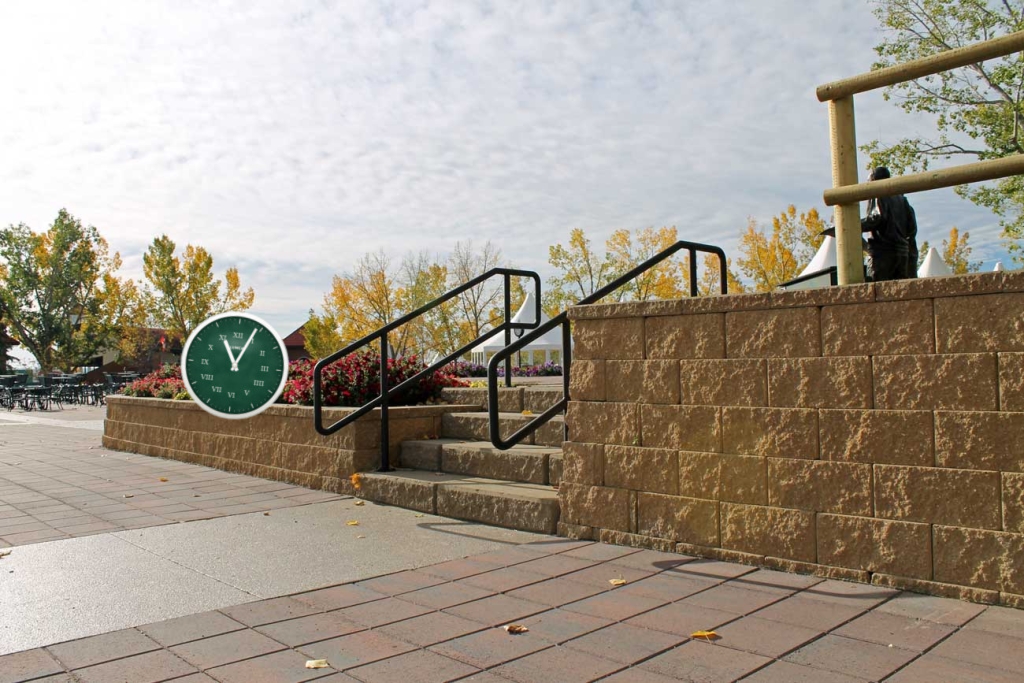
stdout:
{"hour": 11, "minute": 4}
